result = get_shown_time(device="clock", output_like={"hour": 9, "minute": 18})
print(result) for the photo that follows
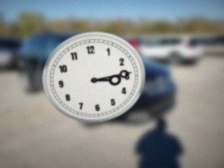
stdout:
{"hour": 3, "minute": 14}
